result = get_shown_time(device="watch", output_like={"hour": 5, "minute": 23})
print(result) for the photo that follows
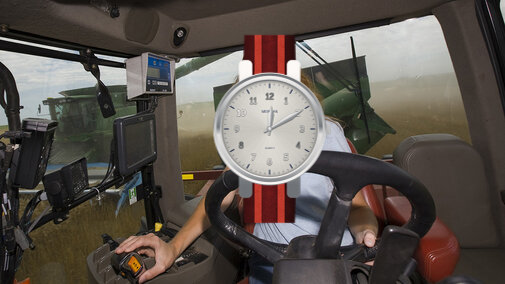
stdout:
{"hour": 12, "minute": 10}
